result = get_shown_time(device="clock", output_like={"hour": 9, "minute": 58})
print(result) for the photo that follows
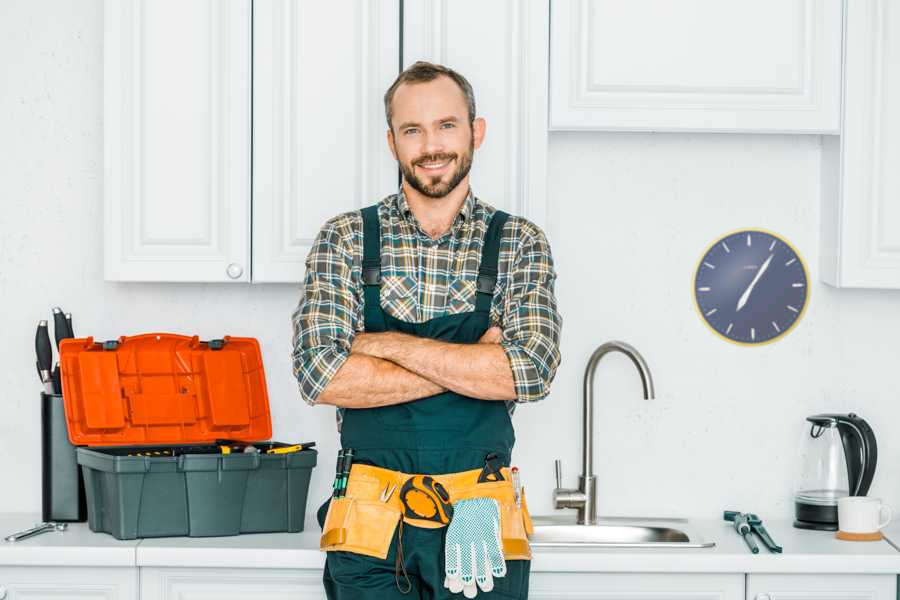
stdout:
{"hour": 7, "minute": 6}
